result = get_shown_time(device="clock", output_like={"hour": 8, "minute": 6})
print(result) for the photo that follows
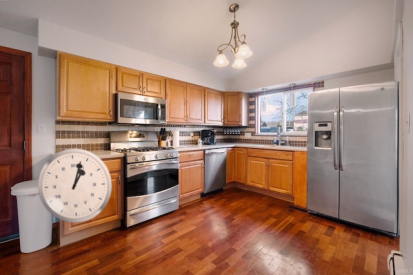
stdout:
{"hour": 1, "minute": 3}
